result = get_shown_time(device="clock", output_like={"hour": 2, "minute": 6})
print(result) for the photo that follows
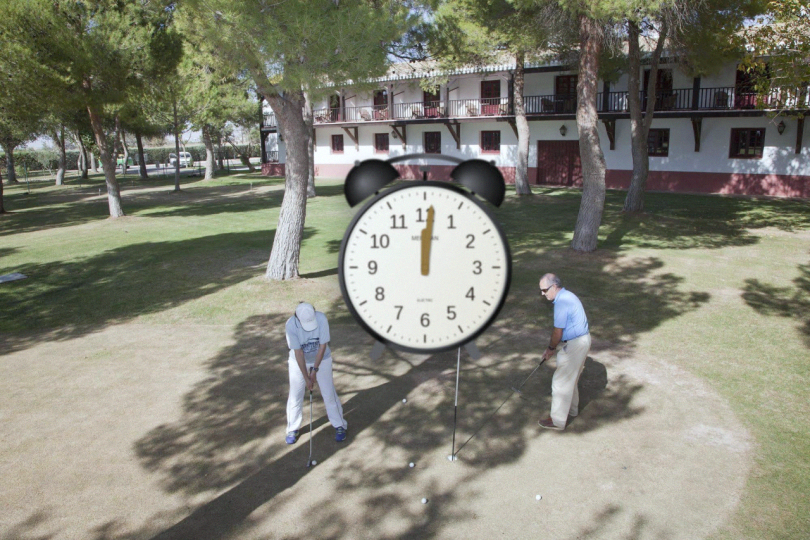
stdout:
{"hour": 12, "minute": 1}
